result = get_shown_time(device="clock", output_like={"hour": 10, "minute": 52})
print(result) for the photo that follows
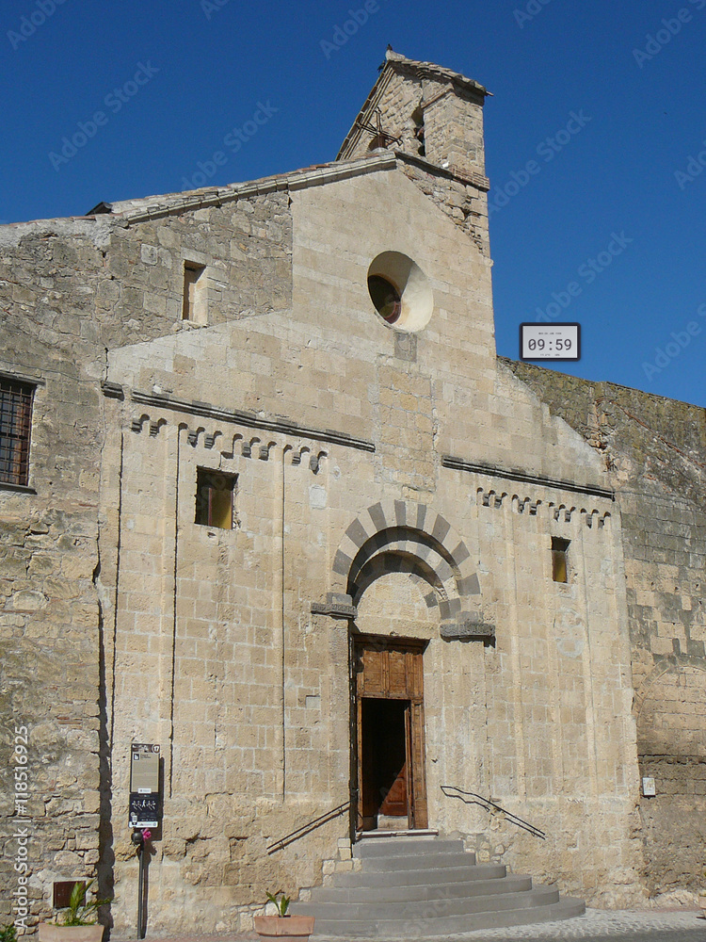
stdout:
{"hour": 9, "minute": 59}
